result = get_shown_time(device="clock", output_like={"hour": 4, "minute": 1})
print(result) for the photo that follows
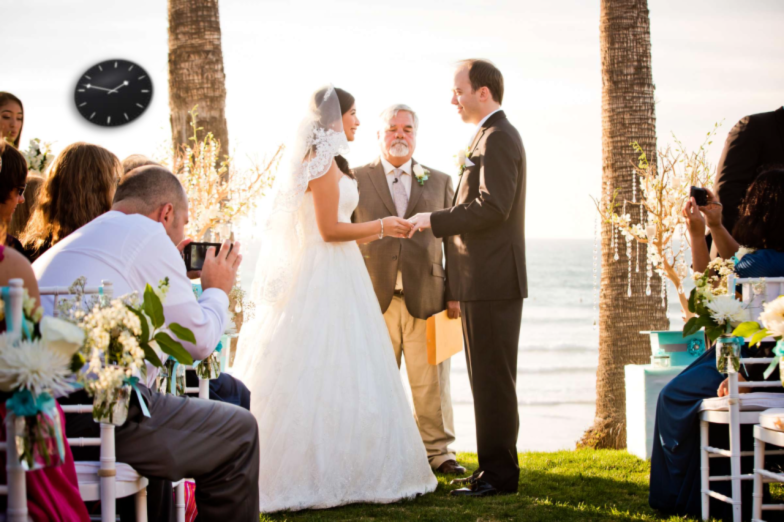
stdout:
{"hour": 1, "minute": 47}
